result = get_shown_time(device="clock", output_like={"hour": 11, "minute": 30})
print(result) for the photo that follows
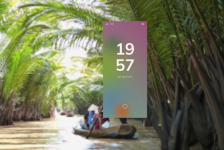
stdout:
{"hour": 19, "minute": 57}
